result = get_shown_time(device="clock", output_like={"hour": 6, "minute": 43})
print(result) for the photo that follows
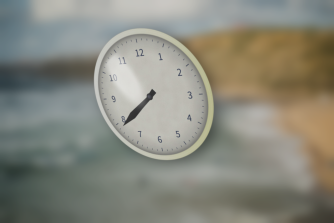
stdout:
{"hour": 7, "minute": 39}
